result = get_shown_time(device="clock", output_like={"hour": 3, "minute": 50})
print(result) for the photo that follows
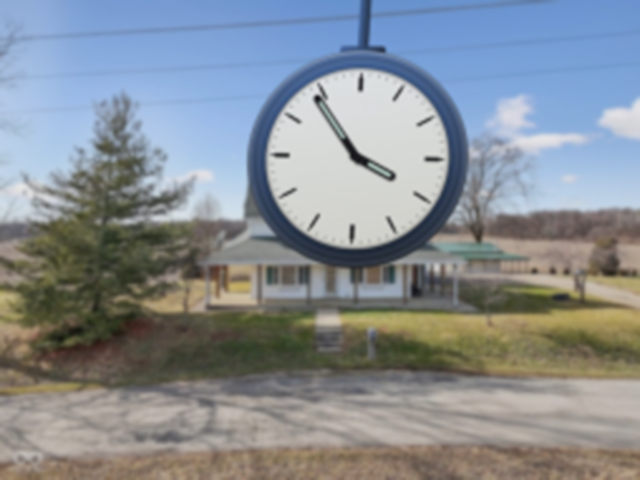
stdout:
{"hour": 3, "minute": 54}
